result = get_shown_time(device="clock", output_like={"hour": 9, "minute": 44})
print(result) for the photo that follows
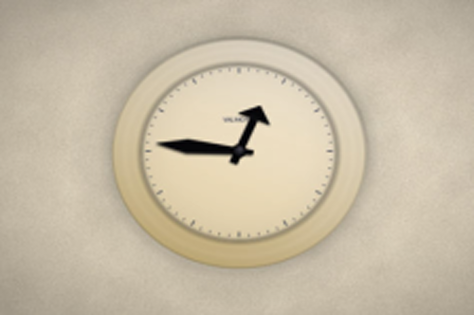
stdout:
{"hour": 12, "minute": 46}
